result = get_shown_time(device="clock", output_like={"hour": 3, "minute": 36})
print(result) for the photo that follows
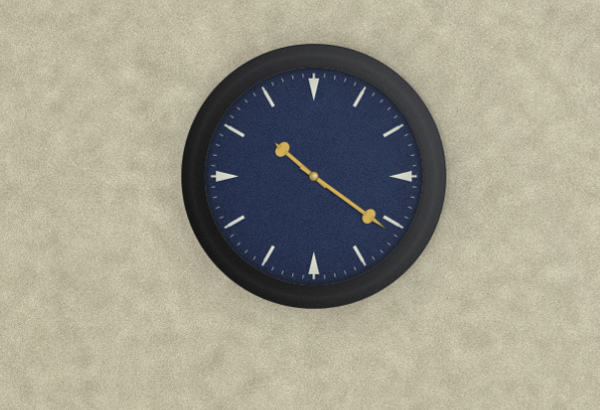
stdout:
{"hour": 10, "minute": 21}
